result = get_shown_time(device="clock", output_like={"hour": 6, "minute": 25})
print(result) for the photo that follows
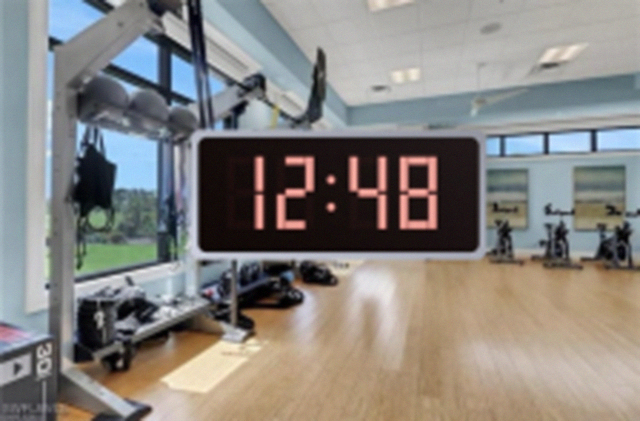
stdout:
{"hour": 12, "minute": 48}
